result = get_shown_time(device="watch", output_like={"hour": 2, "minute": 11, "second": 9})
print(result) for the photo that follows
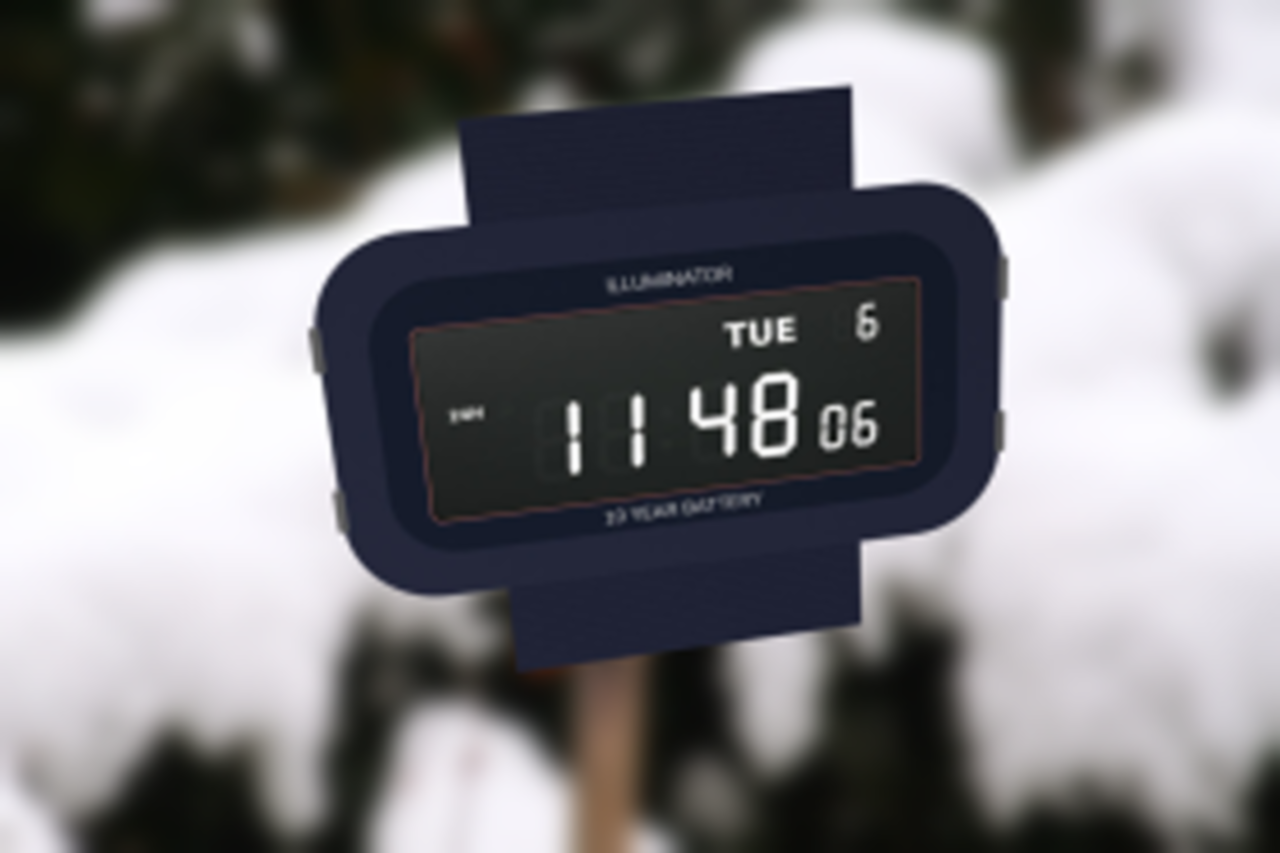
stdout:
{"hour": 11, "minute": 48, "second": 6}
